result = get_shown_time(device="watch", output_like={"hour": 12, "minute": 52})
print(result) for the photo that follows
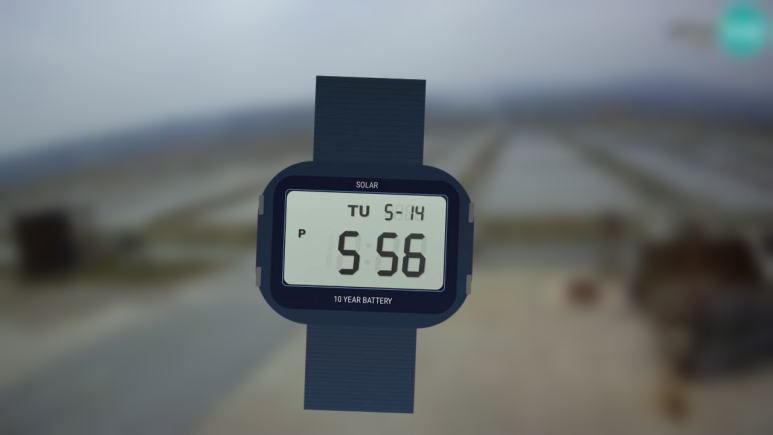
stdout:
{"hour": 5, "minute": 56}
